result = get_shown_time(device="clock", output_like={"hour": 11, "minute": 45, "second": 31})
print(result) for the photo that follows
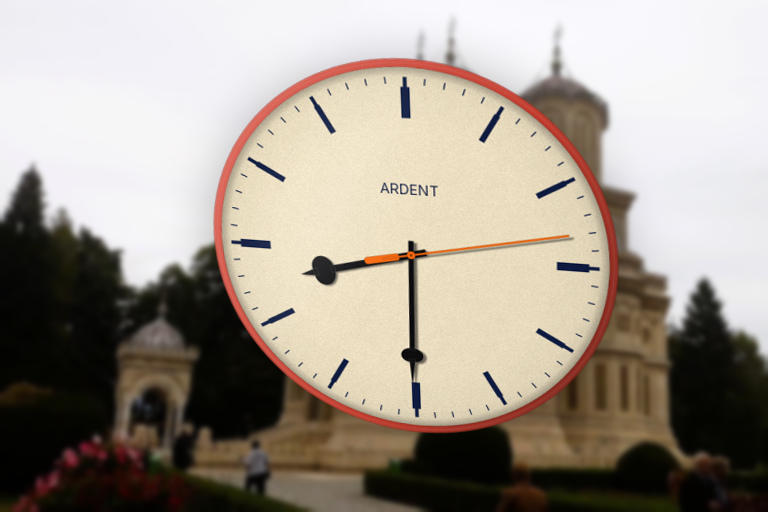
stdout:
{"hour": 8, "minute": 30, "second": 13}
